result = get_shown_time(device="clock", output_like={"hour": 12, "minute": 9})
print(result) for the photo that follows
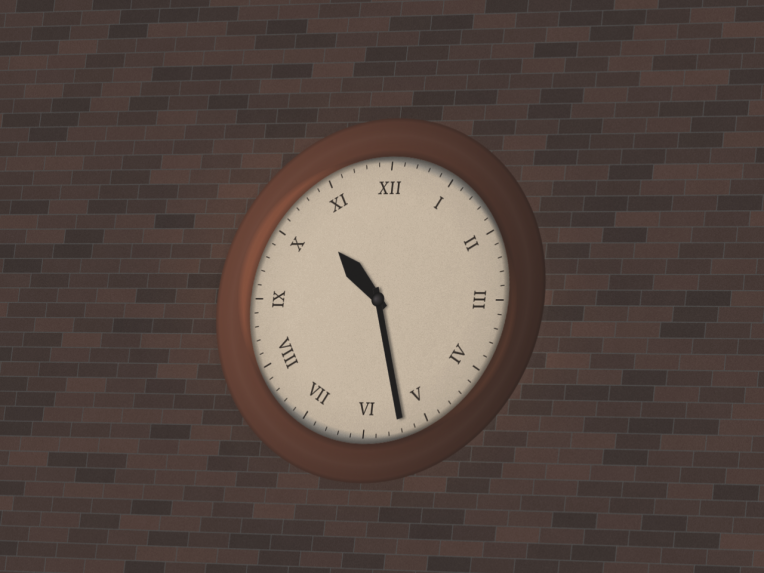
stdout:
{"hour": 10, "minute": 27}
